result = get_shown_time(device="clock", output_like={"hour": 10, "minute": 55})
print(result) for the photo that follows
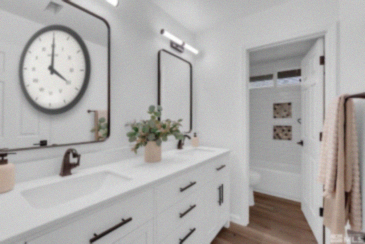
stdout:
{"hour": 4, "minute": 0}
